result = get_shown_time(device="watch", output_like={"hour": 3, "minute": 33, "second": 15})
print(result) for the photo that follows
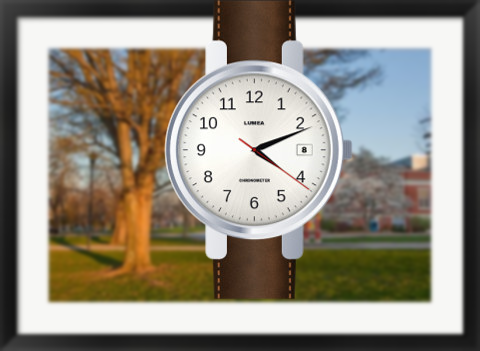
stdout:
{"hour": 4, "minute": 11, "second": 21}
